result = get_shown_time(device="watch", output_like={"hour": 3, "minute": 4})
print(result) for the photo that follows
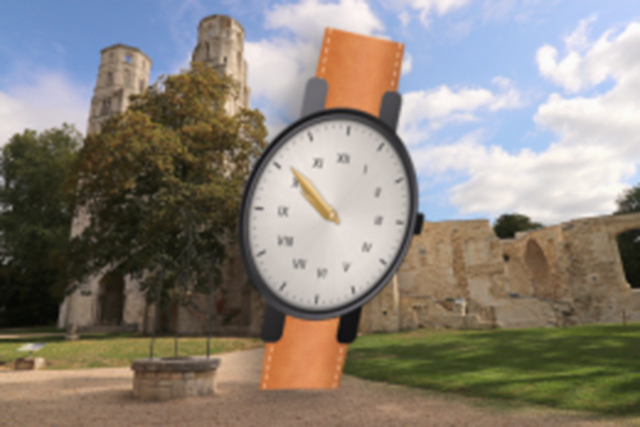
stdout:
{"hour": 9, "minute": 51}
